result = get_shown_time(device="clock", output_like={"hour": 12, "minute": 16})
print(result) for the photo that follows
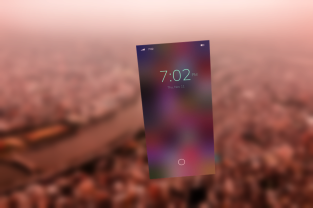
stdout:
{"hour": 7, "minute": 2}
